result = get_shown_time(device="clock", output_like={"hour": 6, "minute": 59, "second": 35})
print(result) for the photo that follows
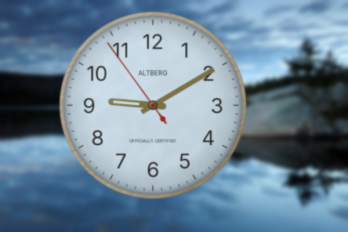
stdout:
{"hour": 9, "minute": 9, "second": 54}
